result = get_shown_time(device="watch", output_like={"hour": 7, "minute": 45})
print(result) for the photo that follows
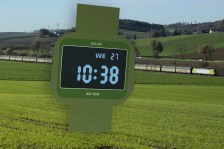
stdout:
{"hour": 10, "minute": 38}
